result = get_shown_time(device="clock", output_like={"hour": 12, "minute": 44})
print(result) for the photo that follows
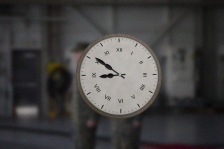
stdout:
{"hour": 8, "minute": 51}
